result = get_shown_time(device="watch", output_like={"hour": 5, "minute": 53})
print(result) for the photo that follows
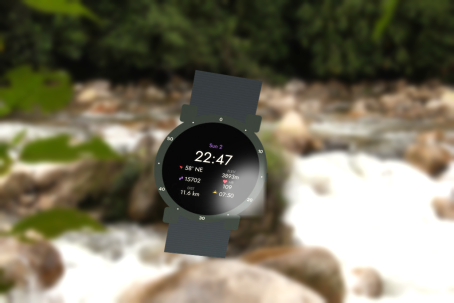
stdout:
{"hour": 22, "minute": 47}
